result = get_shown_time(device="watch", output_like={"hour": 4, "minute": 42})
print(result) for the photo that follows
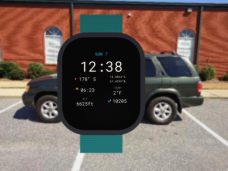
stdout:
{"hour": 12, "minute": 38}
